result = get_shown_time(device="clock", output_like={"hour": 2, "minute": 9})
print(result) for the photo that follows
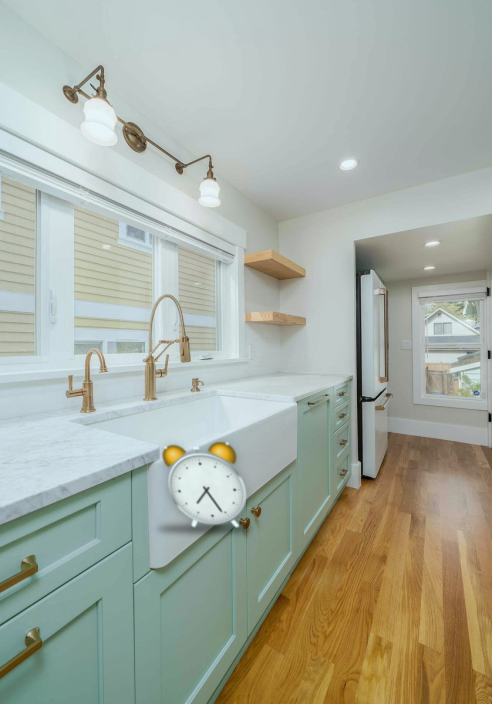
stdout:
{"hour": 7, "minute": 26}
